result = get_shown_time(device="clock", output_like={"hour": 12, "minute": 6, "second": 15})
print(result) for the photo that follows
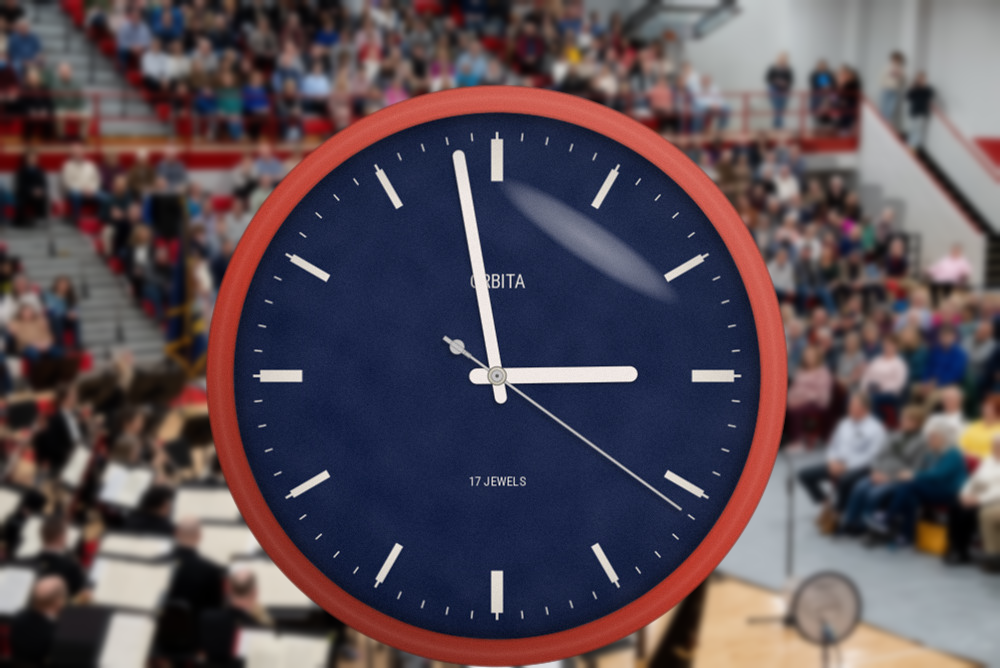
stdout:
{"hour": 2, "minute": 58, "second": 21}
